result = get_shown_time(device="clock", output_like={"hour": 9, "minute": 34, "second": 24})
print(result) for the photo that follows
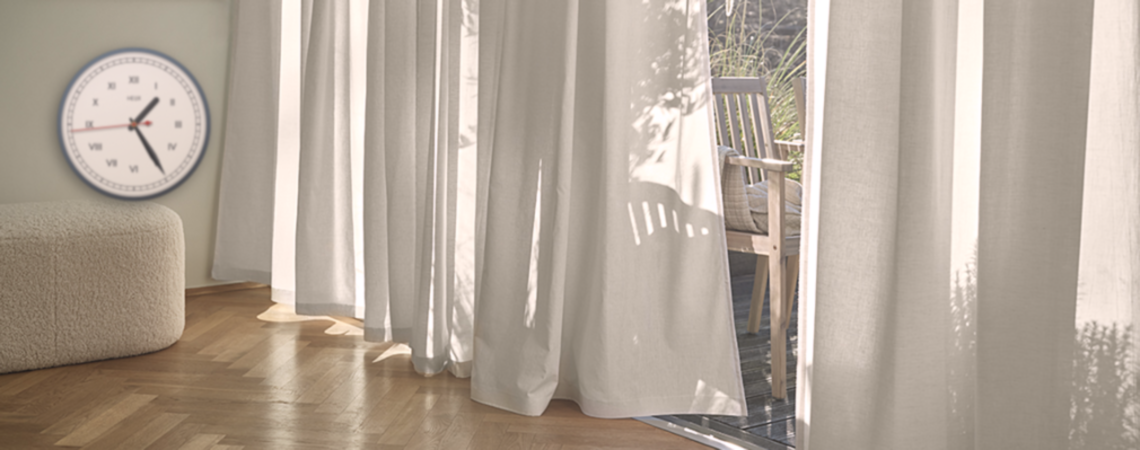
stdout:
{"hour": 1, "minute": 24, "second": 44}
